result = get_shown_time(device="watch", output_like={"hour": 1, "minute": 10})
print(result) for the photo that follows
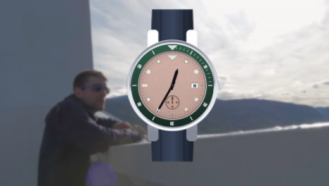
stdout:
{"hour": 12, "minute": 35}
